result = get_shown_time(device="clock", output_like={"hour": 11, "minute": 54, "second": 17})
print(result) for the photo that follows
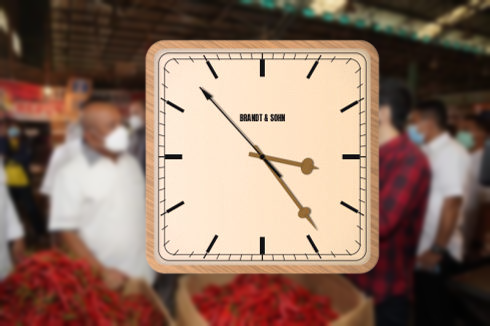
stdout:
{"hour": 3, "minute": 23, "second": 53}
